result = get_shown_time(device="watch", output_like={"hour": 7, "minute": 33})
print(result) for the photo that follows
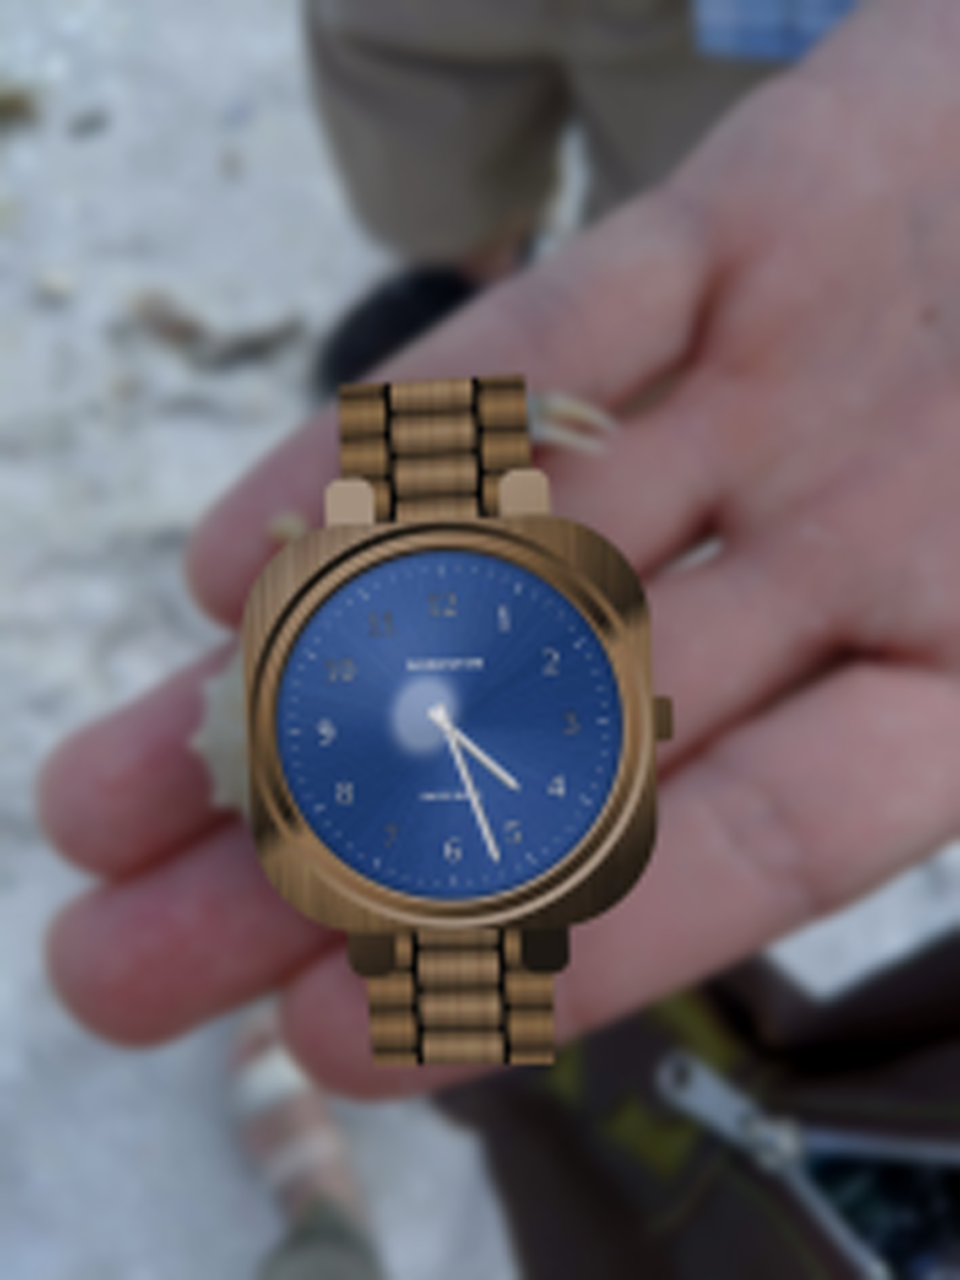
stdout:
{"hour": 4, "minute": 27}
